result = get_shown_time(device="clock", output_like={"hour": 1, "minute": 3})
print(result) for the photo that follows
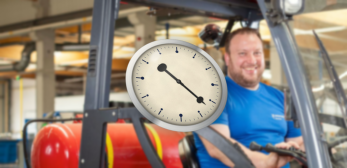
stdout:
{"hour": 10, "minute": 22}
